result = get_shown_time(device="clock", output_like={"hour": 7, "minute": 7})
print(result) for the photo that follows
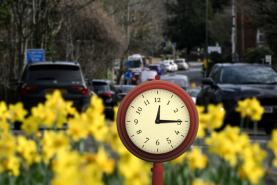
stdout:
{"hour": 12, "minute": 15}
